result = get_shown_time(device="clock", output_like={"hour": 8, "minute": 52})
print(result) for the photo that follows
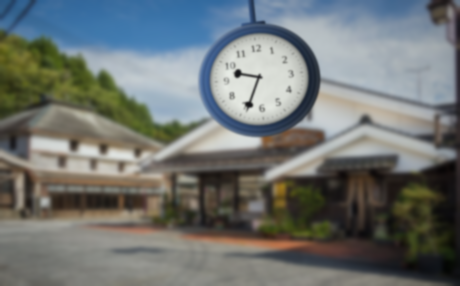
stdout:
{"hour": 9, "minute": 34}
